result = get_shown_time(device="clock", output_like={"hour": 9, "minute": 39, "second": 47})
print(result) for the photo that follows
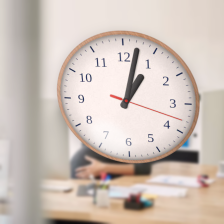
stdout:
{"hour": 1, "minute": 2, "second": 18}
